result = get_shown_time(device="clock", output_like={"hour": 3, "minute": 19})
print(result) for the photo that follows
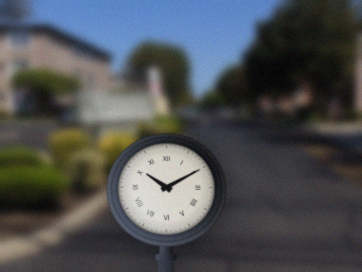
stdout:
{"hour": 10, "minute": 10}
